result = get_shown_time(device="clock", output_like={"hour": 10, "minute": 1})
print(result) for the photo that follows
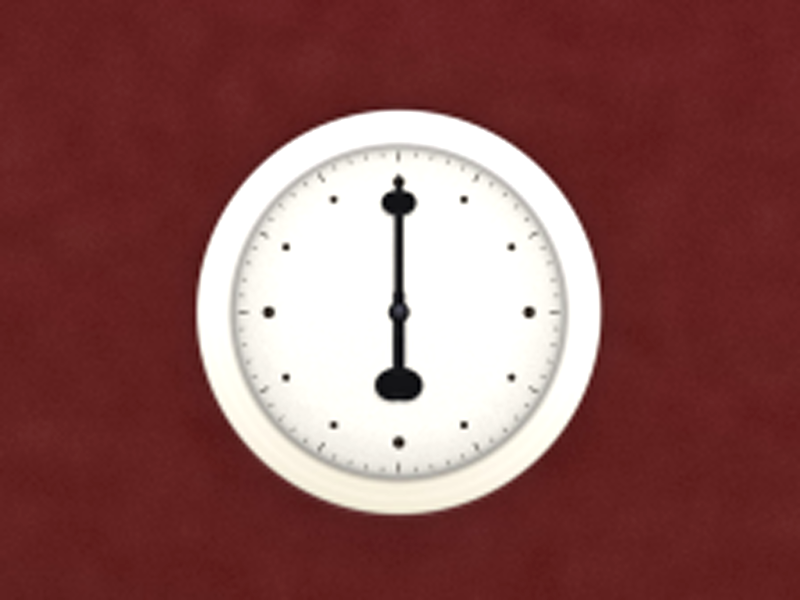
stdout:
{"hour": 6, "minute": 0}
